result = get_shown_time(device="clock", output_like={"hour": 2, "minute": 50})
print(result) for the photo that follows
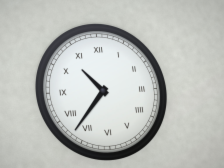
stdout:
{"hour": 10, "minute": 37}
